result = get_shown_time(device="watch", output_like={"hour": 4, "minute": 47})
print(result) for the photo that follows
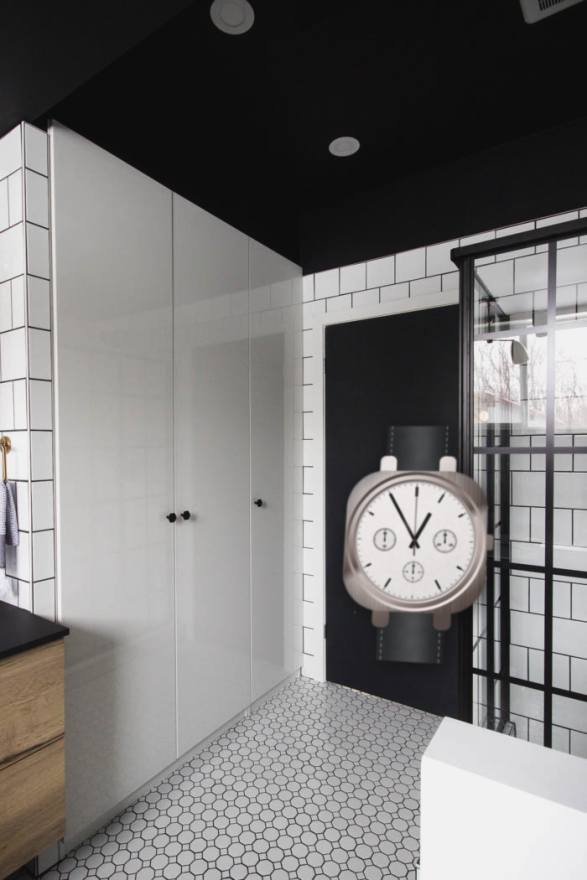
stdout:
{"hour": 12, "minute": 55}
